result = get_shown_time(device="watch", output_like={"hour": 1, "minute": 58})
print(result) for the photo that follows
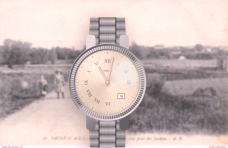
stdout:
{"hour": 11, "minute": 2}
